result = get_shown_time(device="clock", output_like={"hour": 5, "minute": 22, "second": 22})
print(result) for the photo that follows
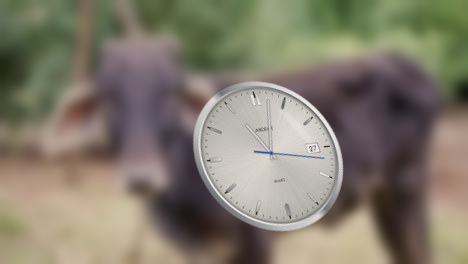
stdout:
{"hour": 11, "minute": 2, "second": 17}
